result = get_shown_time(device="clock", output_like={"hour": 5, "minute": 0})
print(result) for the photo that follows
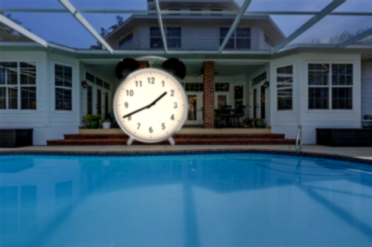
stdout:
{"hour": 1, "minute": 41}
